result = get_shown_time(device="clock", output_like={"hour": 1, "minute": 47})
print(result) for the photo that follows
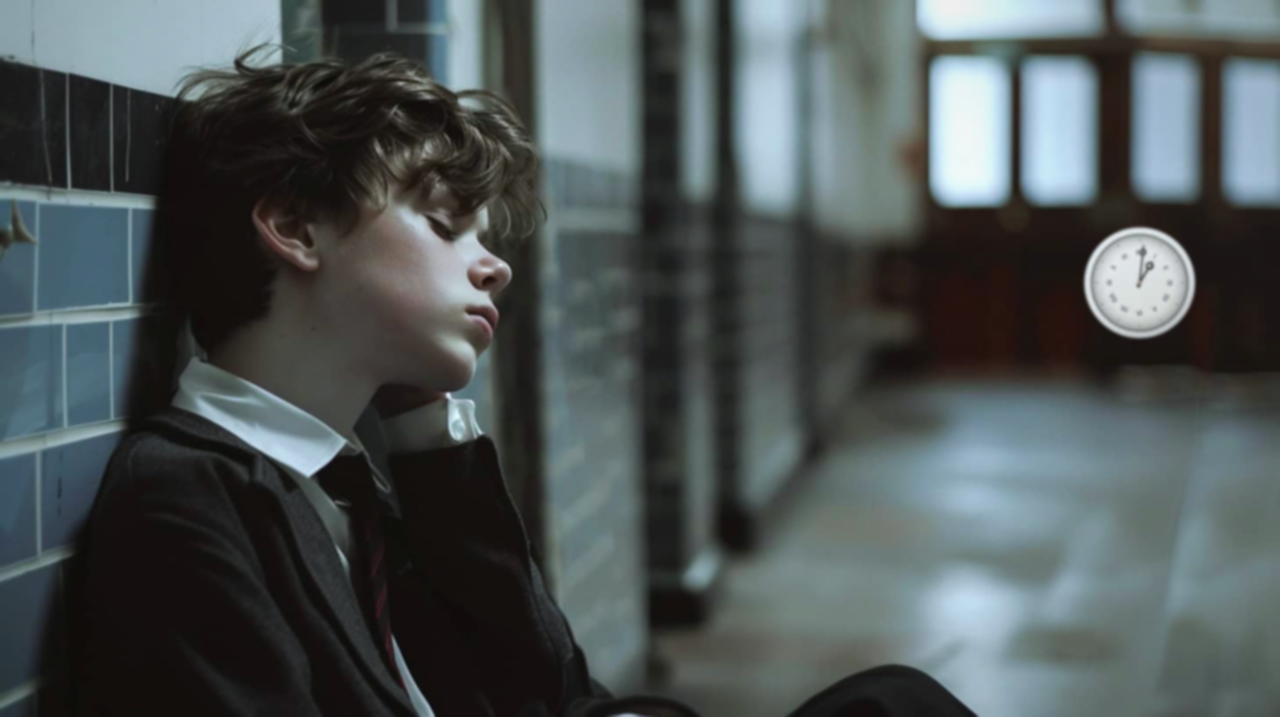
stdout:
{"hour": 1, "minute": 1}
